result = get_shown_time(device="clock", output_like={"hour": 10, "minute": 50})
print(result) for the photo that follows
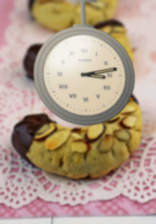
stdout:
{"hour": 3, "minute": 13}
